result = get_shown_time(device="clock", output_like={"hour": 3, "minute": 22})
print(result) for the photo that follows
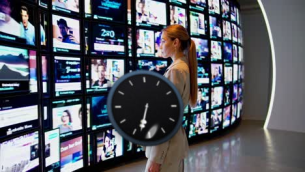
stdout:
{"hour": 6, "minute": 33}
